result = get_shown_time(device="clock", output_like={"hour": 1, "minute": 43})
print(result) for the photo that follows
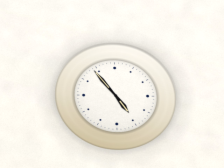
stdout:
{"hour": 4, "minute": 54}
